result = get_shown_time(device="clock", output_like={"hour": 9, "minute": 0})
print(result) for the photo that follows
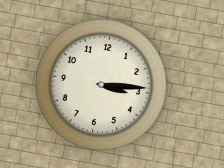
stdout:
{"hour": 3, "minute": 14}
